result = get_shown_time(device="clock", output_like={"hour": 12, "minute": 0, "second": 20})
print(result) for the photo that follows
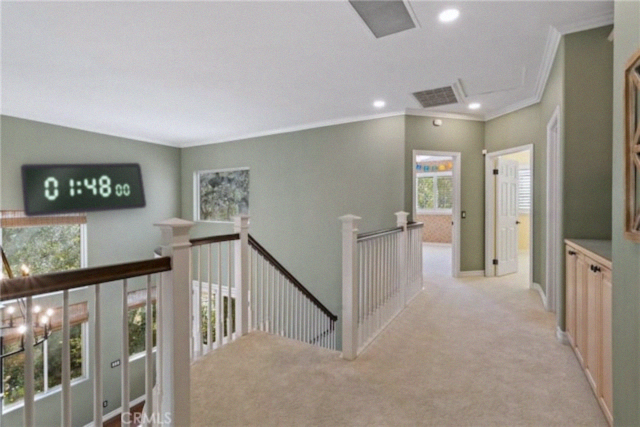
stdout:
{"hour": 1, "minute": 48, "second": 0}
